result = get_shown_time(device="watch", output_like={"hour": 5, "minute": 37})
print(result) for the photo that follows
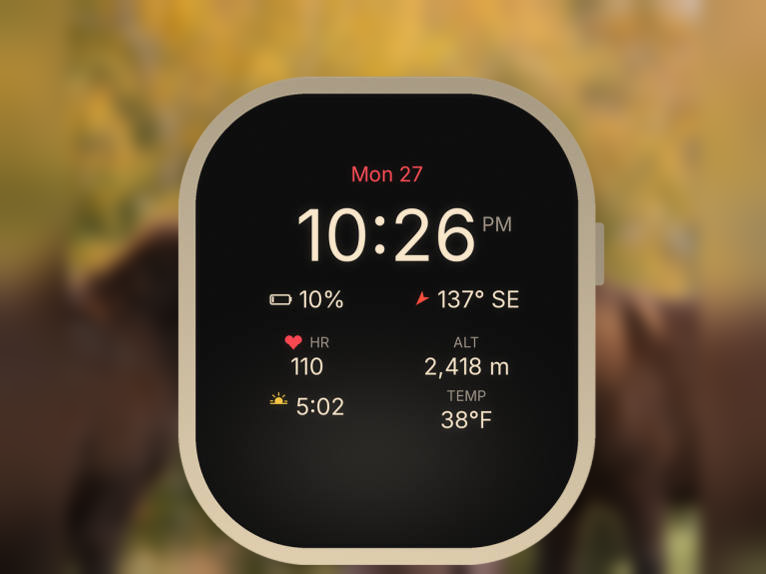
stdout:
{"hour": 10, "minute": 26}
